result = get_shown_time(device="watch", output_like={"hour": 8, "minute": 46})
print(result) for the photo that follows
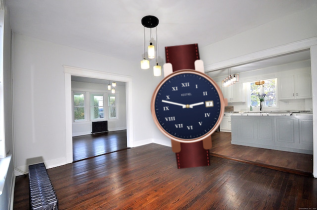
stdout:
{"hour": 2, "minute": 48}
